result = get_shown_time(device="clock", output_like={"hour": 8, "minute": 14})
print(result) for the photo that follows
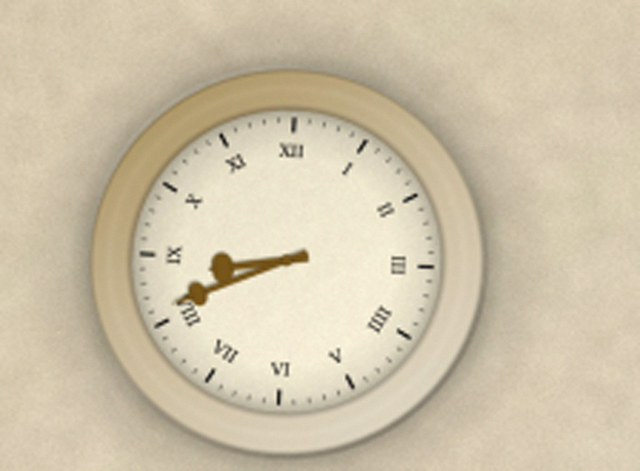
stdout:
{"hour": 8, "minute": 41}
